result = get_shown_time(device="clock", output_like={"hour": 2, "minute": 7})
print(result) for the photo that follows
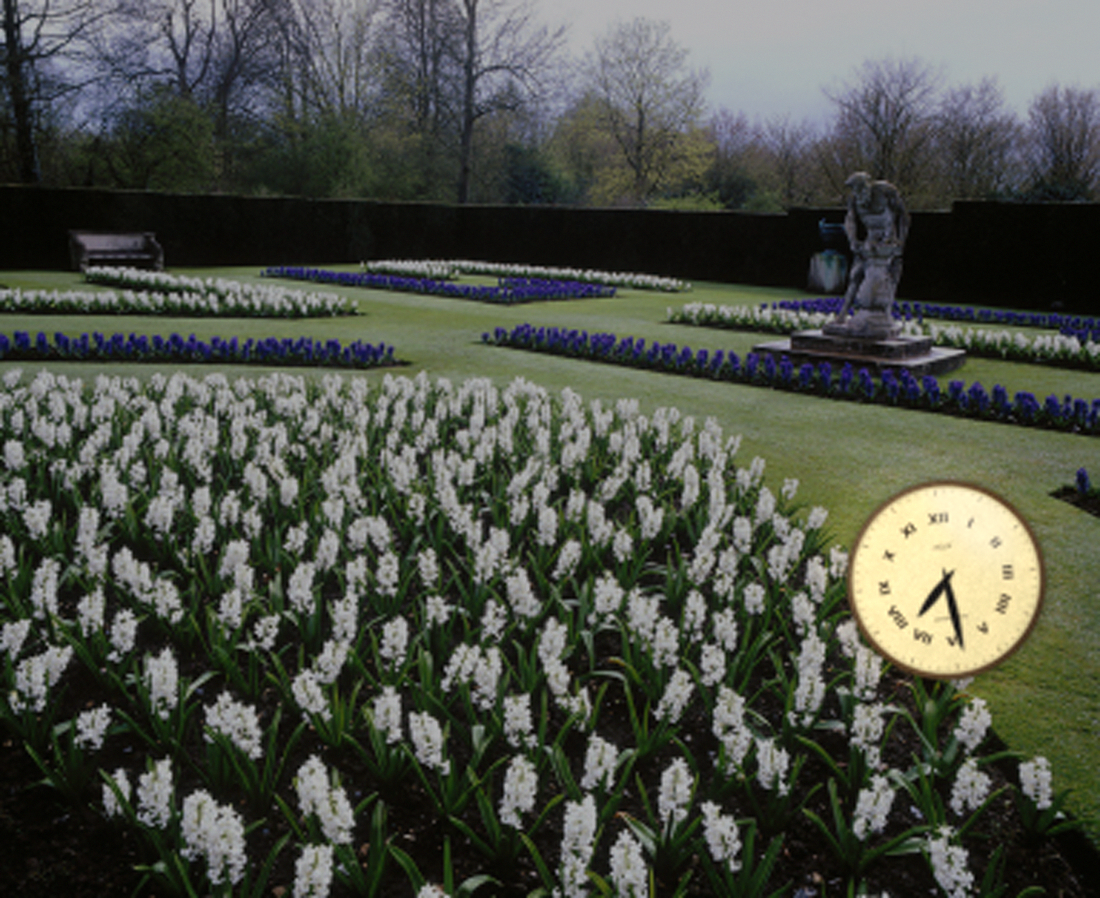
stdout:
{"hour": 7, "minute": 29}
